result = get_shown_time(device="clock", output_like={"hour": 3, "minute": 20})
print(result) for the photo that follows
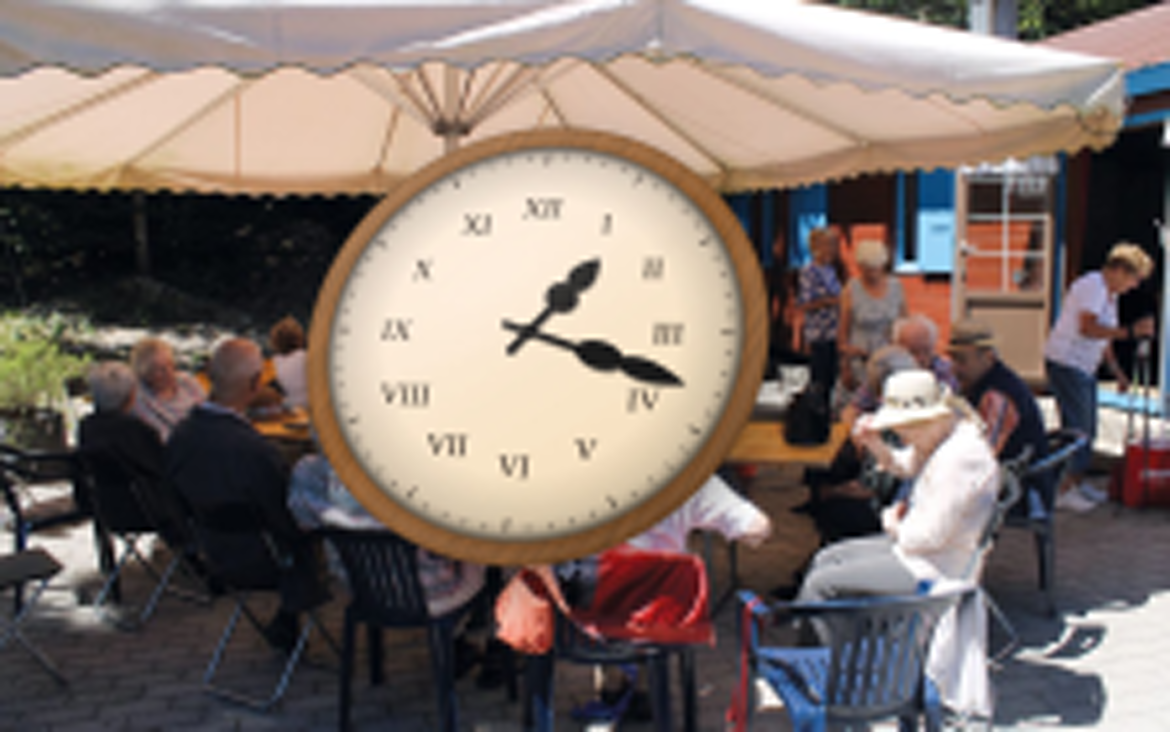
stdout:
{"hour": 1, "minute": 18}
